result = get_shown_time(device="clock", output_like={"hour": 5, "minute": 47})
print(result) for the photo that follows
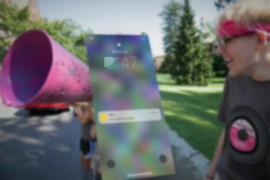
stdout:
{"hour": 2, "minute": 47}
